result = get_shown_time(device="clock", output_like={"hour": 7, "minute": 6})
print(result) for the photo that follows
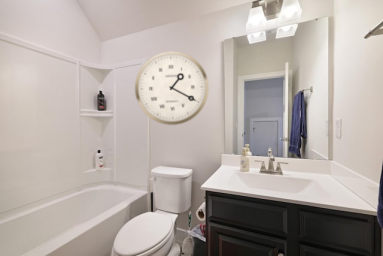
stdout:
{"hour": 1, "minute": 20}
